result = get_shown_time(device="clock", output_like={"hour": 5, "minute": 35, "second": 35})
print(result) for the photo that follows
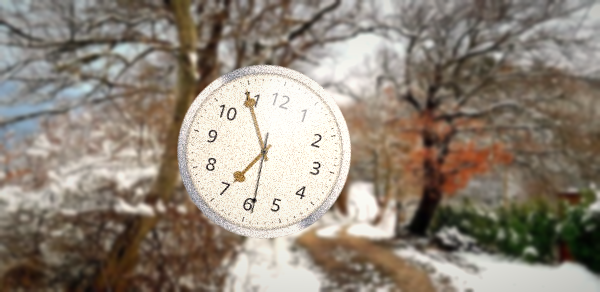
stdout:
{"hour": 6, "minute": 54, "second": 29}
